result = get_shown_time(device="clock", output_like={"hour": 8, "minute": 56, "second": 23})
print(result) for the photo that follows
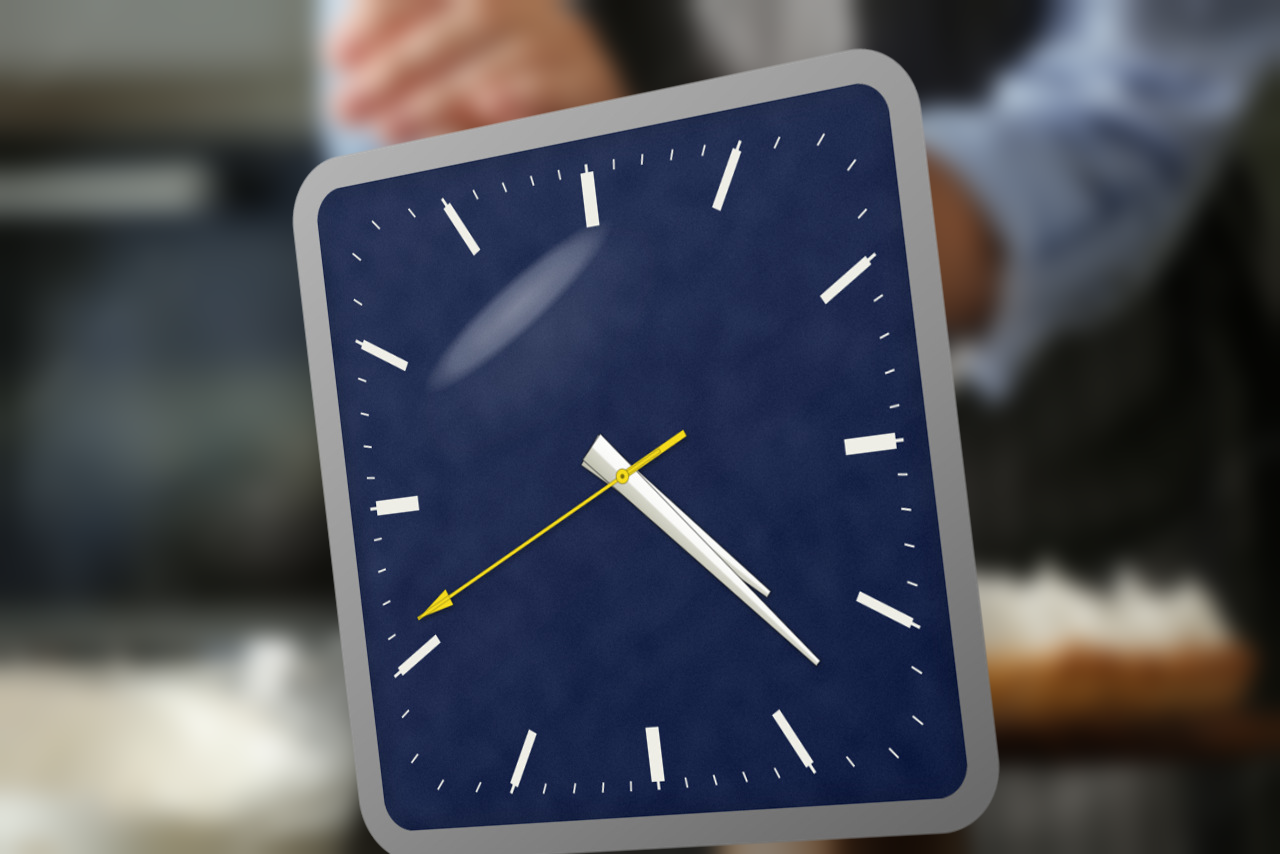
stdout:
{"hour": 4, "minute": 22, "second": 41}
